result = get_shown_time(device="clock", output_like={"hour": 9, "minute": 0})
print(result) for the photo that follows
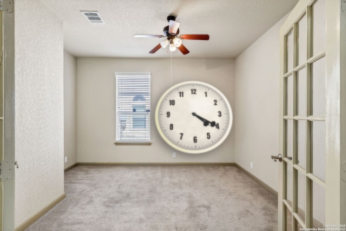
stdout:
{"hour": 4, "minute": 20}
